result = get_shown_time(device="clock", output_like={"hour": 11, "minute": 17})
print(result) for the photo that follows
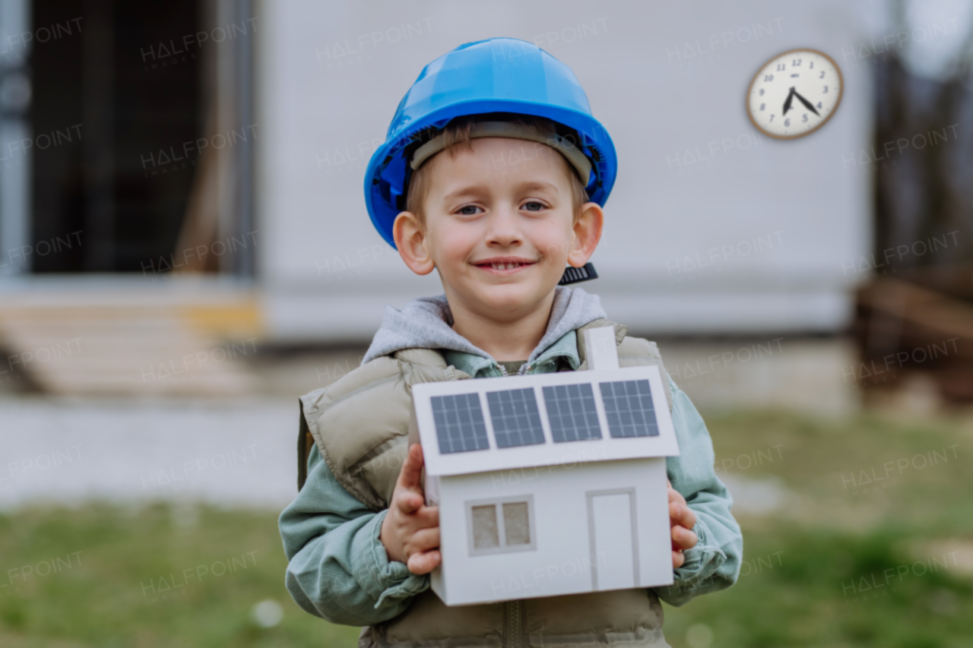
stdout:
{"hour": 6, "minute": 22}
